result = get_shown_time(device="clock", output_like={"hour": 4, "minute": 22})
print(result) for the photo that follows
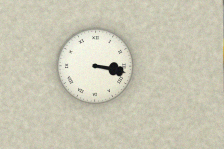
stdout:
{"hour": 3, "minute": 17}
